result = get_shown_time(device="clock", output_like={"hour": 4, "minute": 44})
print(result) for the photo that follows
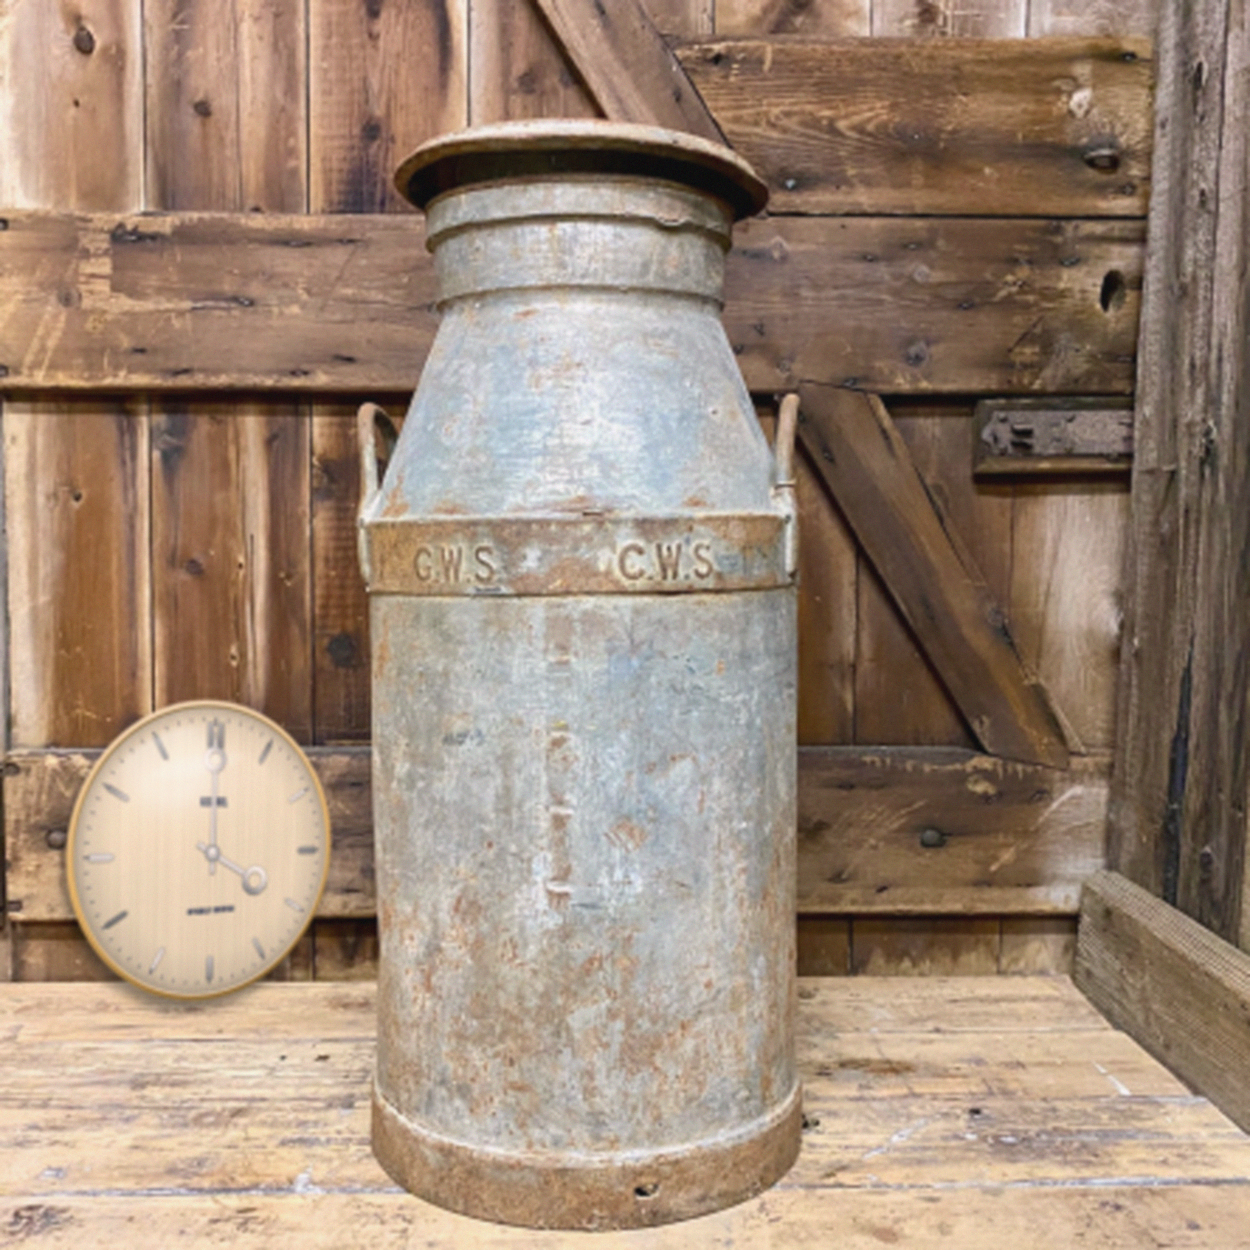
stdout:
{"hour": 4, "minute": 0}
